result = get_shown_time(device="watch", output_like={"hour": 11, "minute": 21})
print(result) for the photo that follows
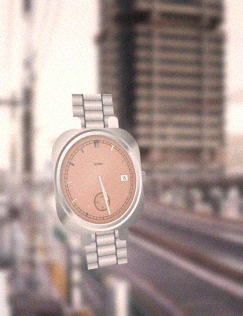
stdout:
{"hour": 5, "minute": 28}
